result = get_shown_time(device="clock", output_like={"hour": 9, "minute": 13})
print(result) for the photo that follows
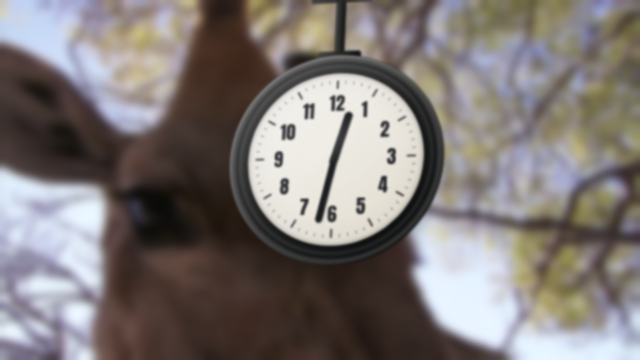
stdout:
{"hour": 12, "minute": 32}
